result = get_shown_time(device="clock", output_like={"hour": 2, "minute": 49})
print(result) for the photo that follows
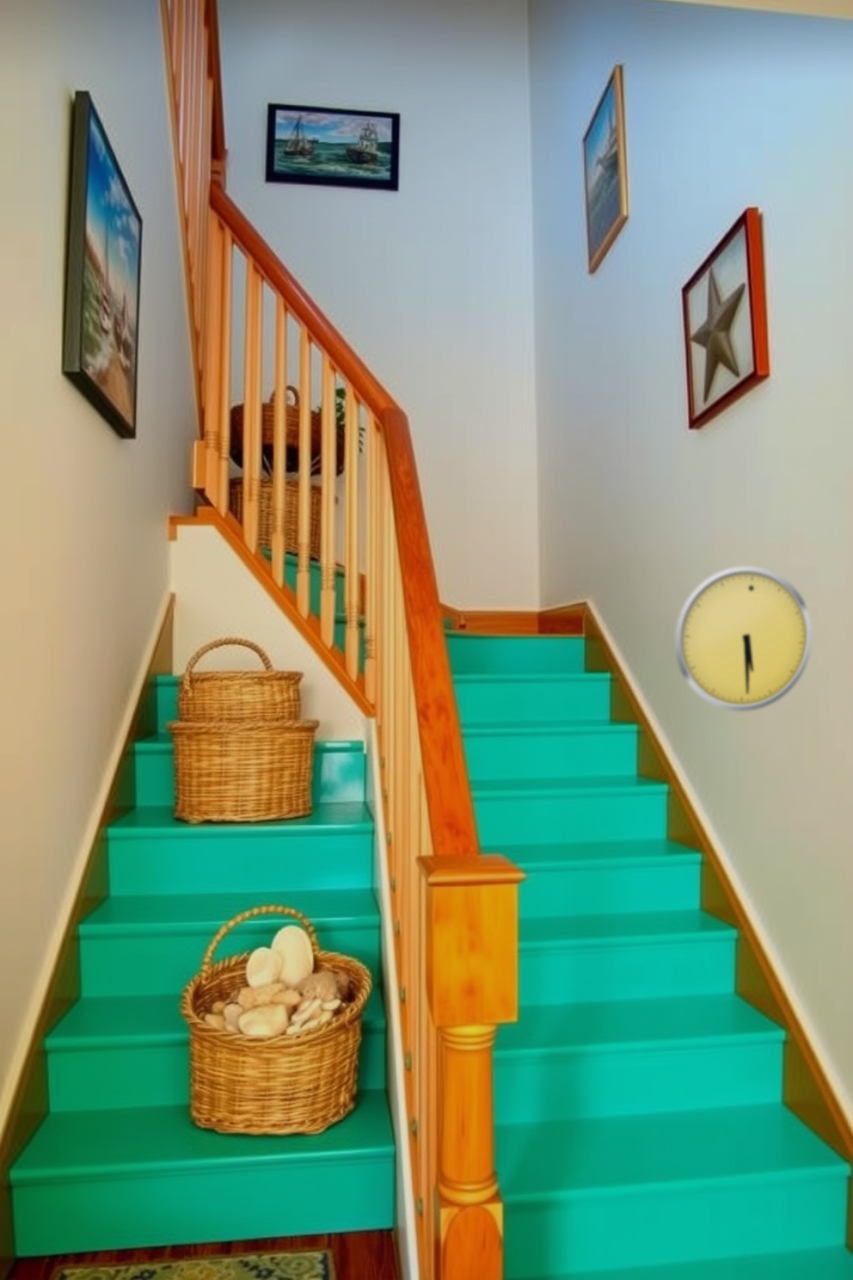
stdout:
{"hour": 5, "minute": 29}
